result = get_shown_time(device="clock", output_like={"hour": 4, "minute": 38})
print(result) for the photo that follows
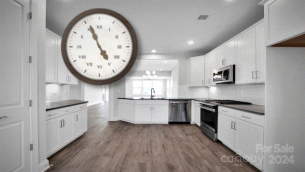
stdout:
{"hour": 4, "minute": 56}
